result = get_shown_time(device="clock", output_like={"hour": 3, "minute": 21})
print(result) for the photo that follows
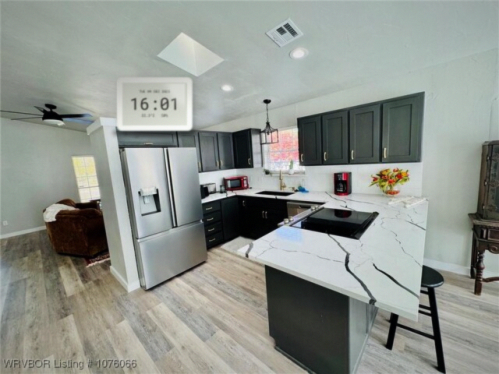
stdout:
{"hour": 16, "minute": 1}
